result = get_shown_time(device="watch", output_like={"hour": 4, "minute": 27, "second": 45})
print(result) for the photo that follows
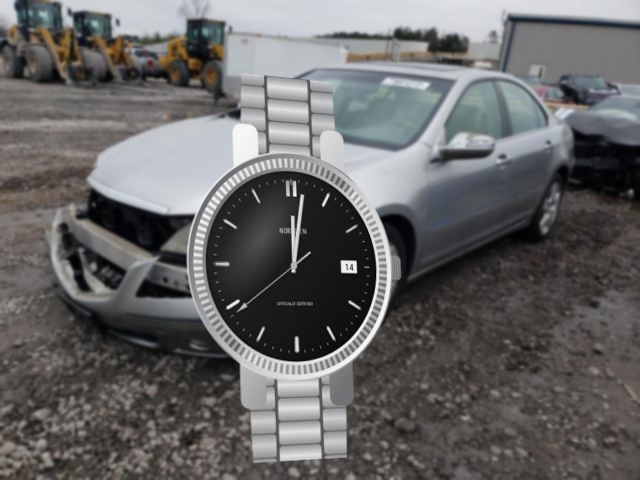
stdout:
{"hour": 12, "minute": 1, "second": 39}
